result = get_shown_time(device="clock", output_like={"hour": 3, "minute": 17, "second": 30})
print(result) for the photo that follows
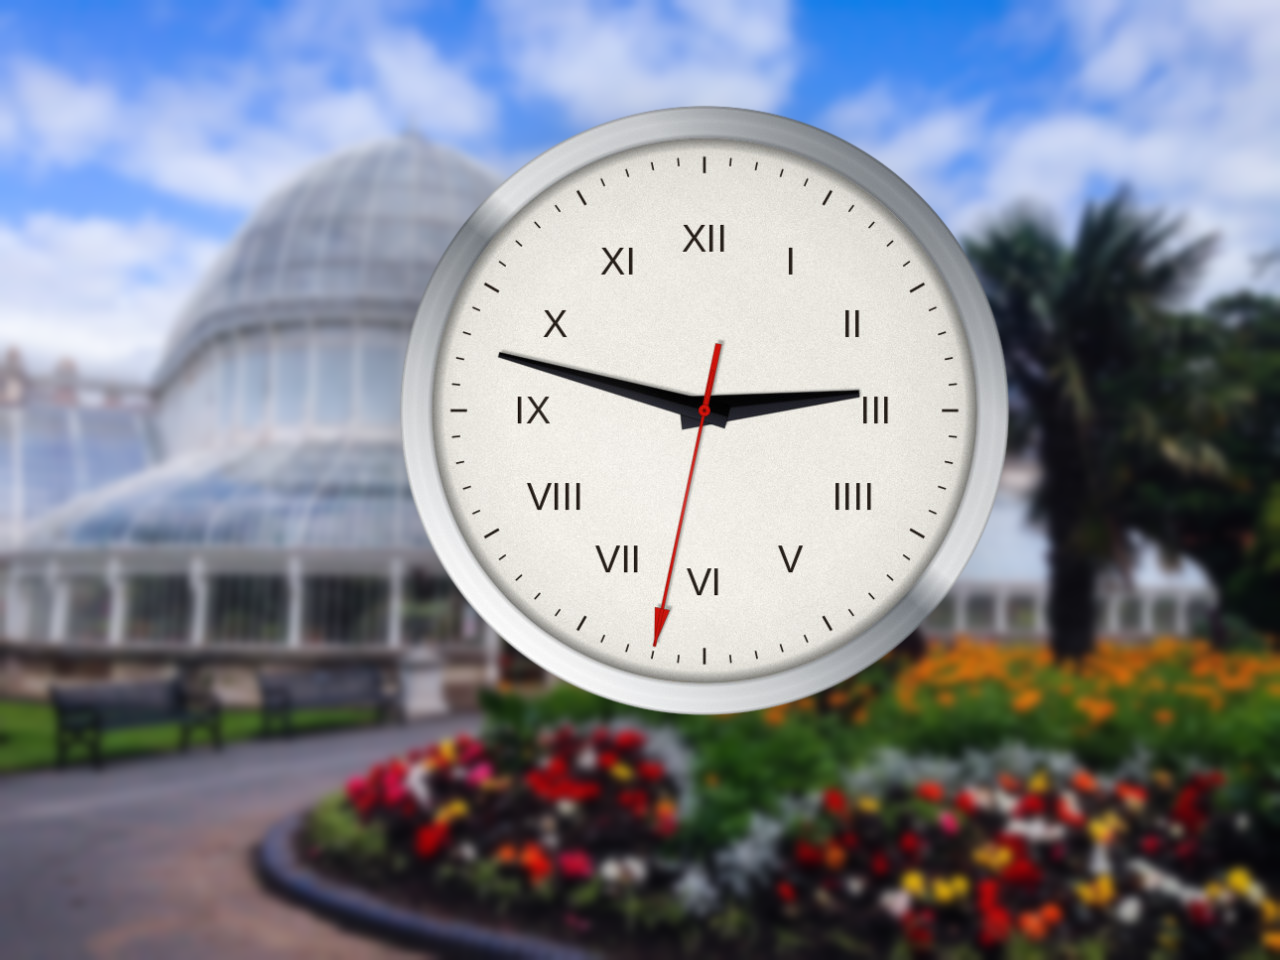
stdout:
{"hour": 2, "minute": 47, "second": 32}
